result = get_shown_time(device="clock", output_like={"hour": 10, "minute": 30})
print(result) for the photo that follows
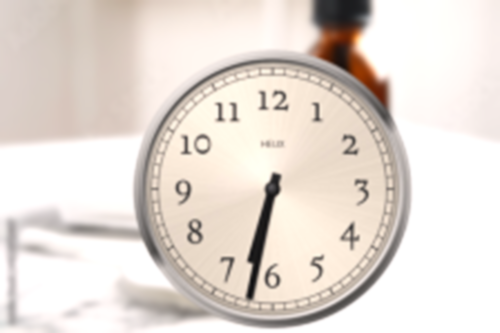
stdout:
{"hour": 6, "minute": 32}
